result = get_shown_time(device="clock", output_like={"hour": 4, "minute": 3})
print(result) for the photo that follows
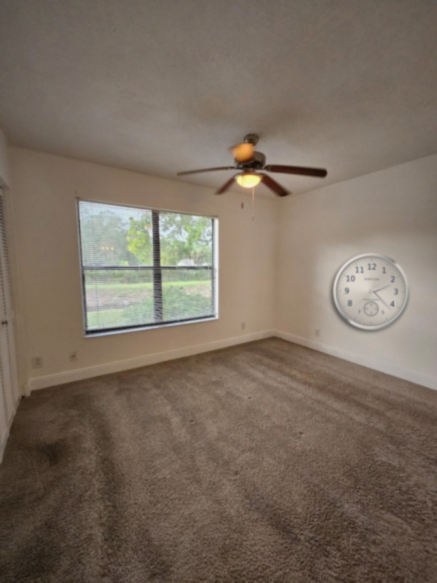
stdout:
{"hour": 2, "minute": 22}
